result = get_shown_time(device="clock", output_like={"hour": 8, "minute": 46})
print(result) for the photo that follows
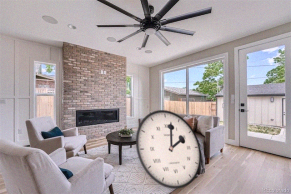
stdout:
{"hour": 2, "minute": 2}
